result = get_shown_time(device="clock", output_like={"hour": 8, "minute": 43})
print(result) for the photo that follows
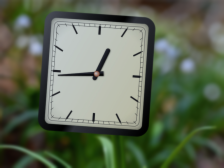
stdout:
{"hour": 12, "minute": 44}
